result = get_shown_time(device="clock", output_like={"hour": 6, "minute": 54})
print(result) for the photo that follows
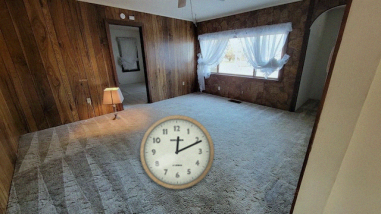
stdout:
{"hour": 12, "minute": 11}
